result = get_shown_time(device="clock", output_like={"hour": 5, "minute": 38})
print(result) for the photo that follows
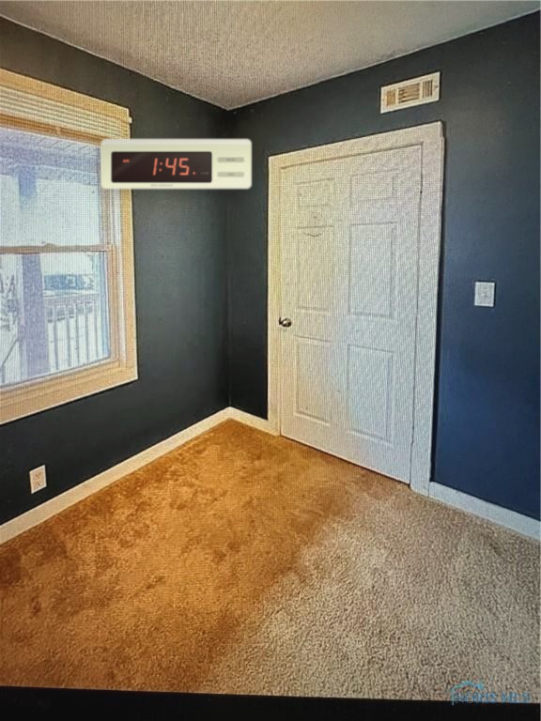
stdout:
{"hour": 1, "minute": 45}
